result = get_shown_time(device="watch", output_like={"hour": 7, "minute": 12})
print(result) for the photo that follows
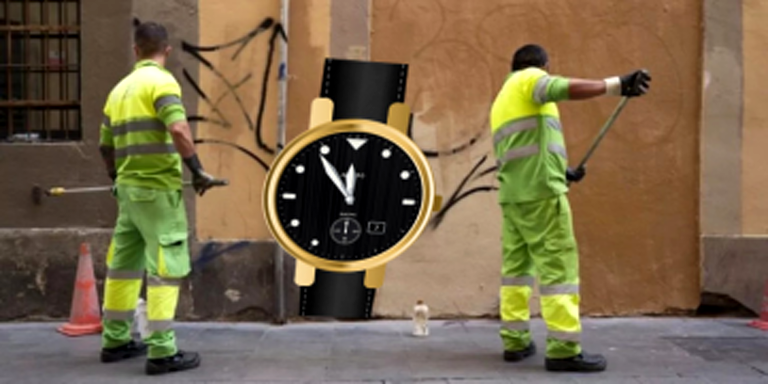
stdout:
{"hour": 11, "minute": 54}
